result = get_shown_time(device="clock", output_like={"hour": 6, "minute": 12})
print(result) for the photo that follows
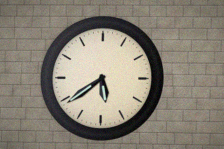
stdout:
{"hour": 5, "minute": 39}
